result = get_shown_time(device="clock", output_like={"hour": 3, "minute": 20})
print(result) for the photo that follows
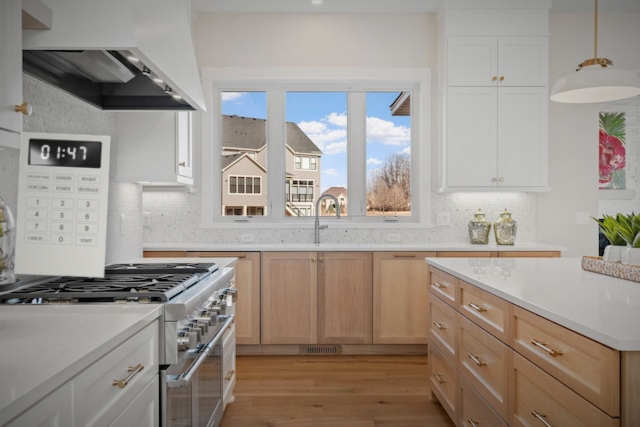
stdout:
{"hour": 1, "minute": 47}
